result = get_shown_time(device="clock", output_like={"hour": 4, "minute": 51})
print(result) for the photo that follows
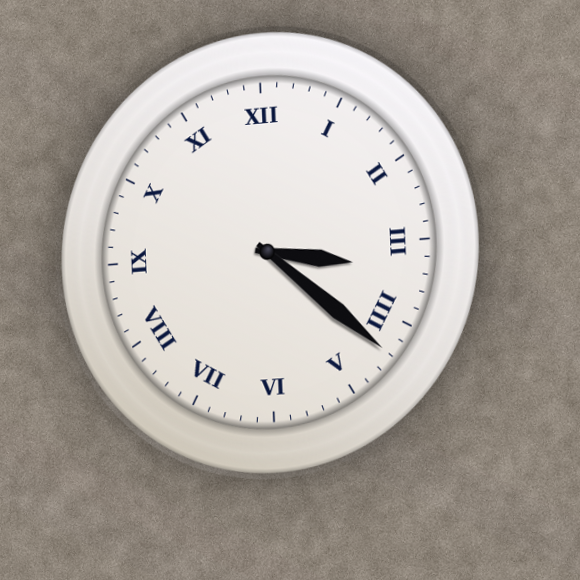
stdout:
{"hour": 3, "minute": 22}
